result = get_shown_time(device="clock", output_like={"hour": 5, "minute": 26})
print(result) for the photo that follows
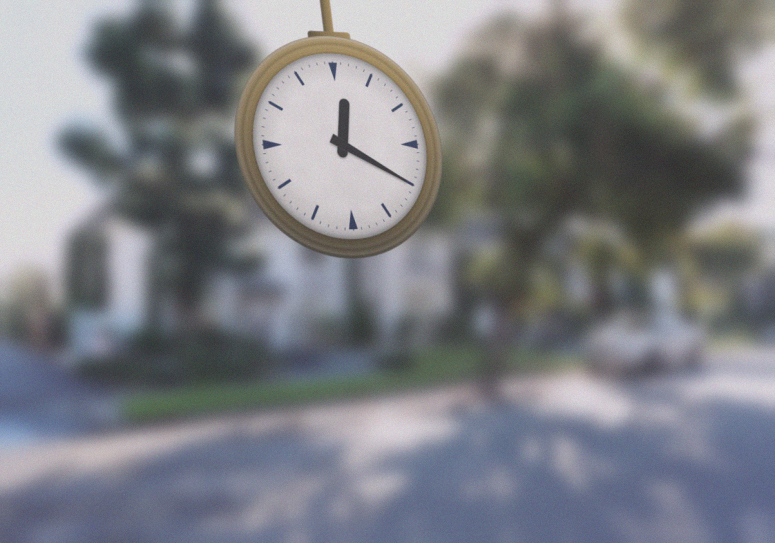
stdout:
{"hour": 12, "minute": 20}
